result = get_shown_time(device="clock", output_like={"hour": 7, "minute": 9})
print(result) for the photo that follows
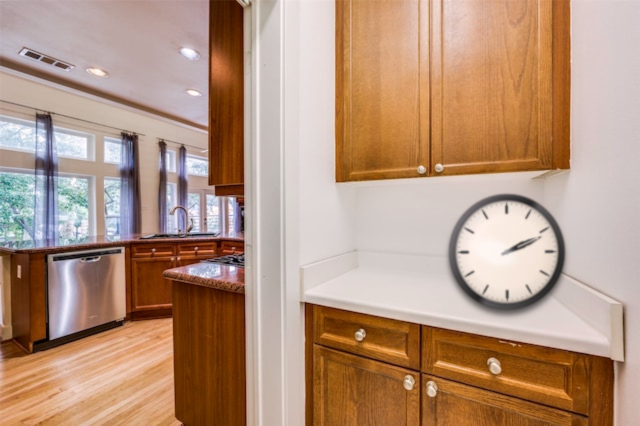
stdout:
{"hour": 2, "minute": 11}
